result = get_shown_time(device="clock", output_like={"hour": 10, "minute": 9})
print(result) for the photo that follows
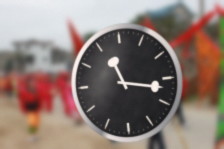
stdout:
{"hour": 11, "minute": 17}
